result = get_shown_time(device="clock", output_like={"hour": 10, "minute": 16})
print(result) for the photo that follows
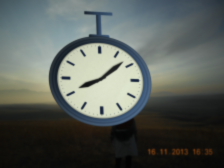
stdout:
{"hour": 8, "minute": 8}
